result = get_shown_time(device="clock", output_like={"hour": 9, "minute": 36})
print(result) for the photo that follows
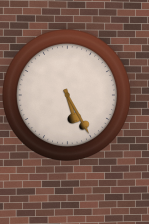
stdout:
{"hour": 5, "minute": 25}
